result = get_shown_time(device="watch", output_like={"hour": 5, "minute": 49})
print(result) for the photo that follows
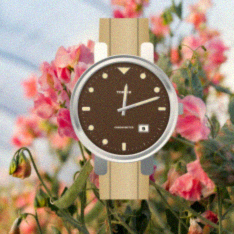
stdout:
{"hour": 12, "minute": 12}
